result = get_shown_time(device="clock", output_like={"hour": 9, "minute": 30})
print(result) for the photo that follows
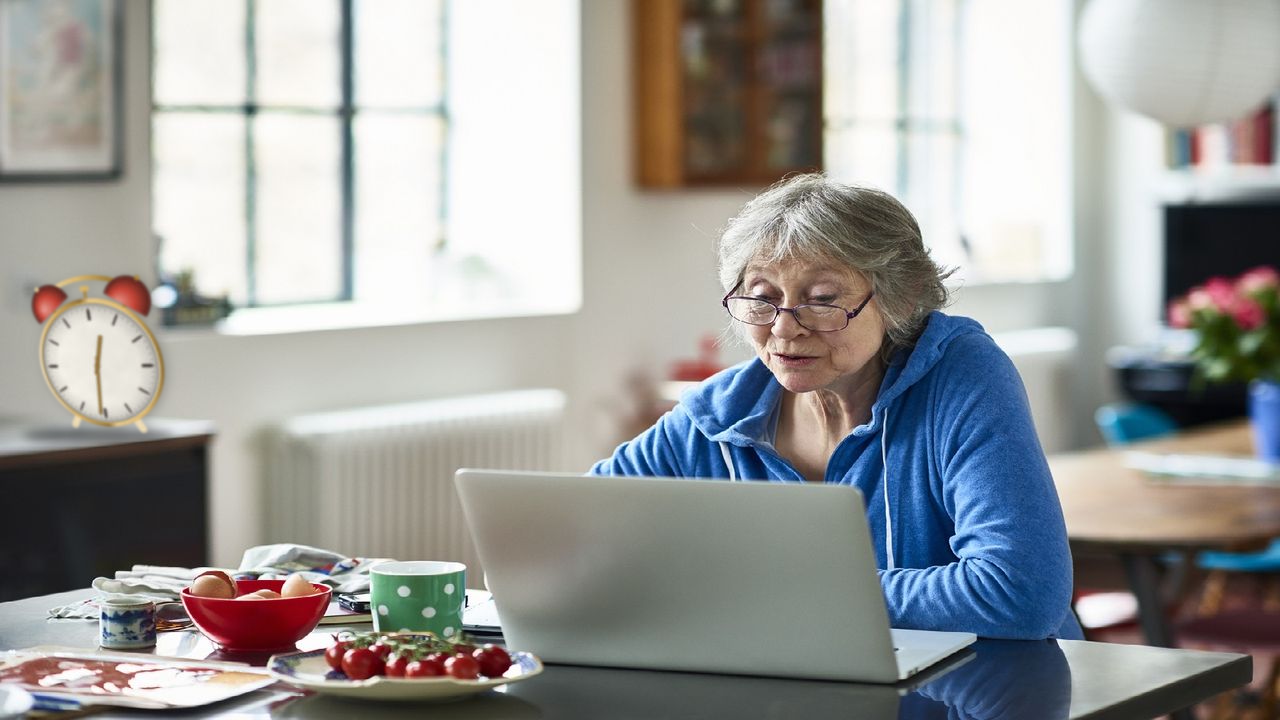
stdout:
{"hour": 12, "minute": 31}
